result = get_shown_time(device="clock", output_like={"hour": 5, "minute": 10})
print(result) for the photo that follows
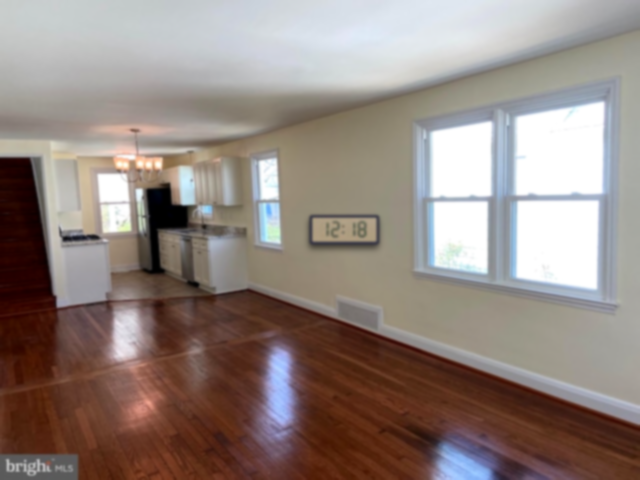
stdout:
{"hour": 12, "minute": 18}
